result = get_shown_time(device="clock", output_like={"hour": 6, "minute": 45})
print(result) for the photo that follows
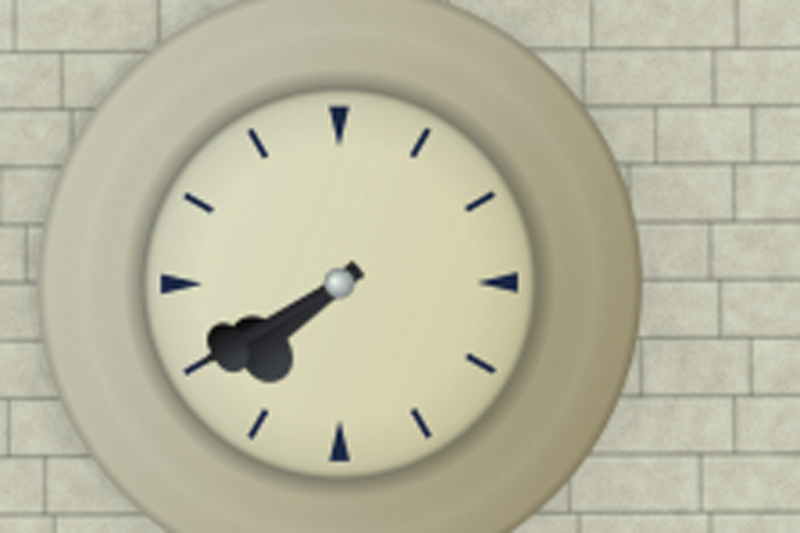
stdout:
{"hour": 7, "minute": 40}
